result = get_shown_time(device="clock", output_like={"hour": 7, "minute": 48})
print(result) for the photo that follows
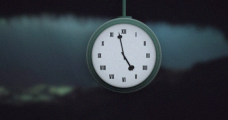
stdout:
{"hour": 4, "minute": 58}
